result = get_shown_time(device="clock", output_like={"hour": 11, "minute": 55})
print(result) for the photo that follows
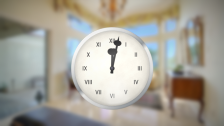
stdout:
{"hour": 12, "minute": 2}
